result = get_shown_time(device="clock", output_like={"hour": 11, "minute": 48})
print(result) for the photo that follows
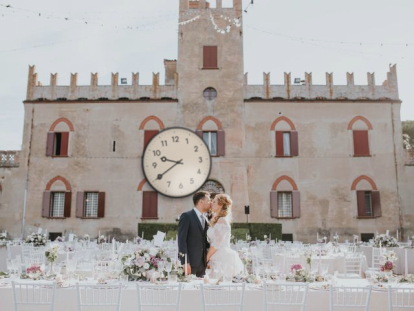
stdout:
{"hour": 9, "minute": 40}
